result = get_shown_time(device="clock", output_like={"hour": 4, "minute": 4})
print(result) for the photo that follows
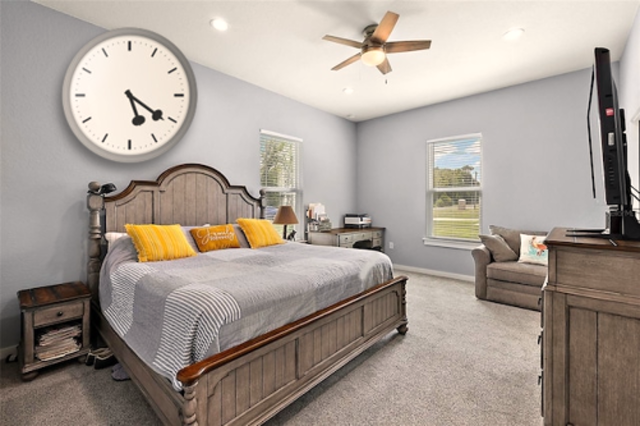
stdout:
{"hour": 5, "minute": 21}
